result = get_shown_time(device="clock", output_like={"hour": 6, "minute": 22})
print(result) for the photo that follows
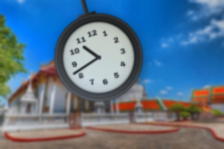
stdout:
{"hour": 10, "minute": 42}
